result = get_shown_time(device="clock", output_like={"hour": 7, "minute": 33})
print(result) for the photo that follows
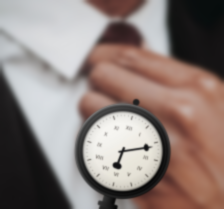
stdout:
{"hour": 6, "minute": 11}
